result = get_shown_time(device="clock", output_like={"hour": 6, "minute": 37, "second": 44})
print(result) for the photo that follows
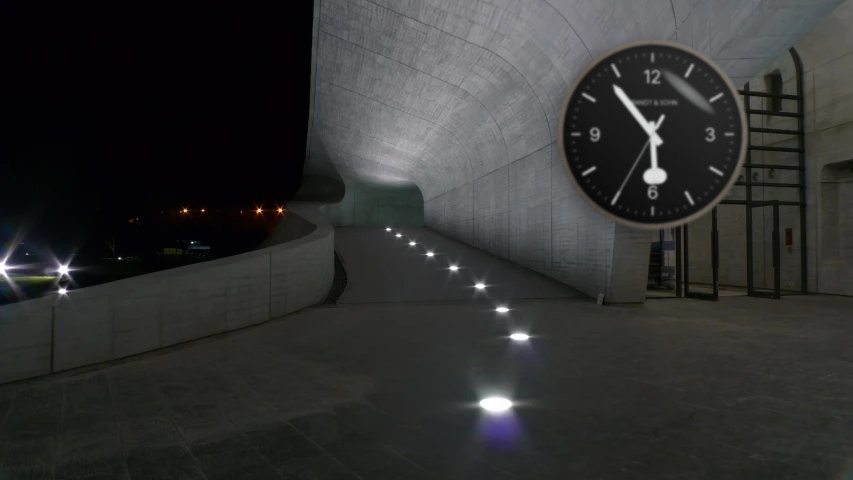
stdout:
{"hour": 5, "minute": 53, "second": 35}
